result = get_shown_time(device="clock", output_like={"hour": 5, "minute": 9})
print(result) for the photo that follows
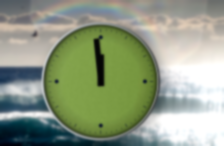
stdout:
{"hour": 11, "minute": 59}
